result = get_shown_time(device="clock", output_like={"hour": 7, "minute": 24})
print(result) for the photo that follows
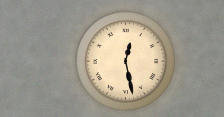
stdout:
{"hour": 12, "minute": 28}
